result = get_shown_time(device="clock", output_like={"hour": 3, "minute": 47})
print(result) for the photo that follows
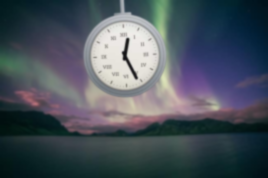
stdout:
{"hour": 12, "minute": 26}
